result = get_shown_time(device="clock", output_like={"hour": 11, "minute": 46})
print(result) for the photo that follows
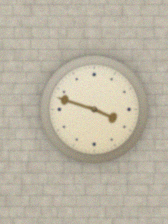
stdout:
{"hour": 3, "minute": 48}
